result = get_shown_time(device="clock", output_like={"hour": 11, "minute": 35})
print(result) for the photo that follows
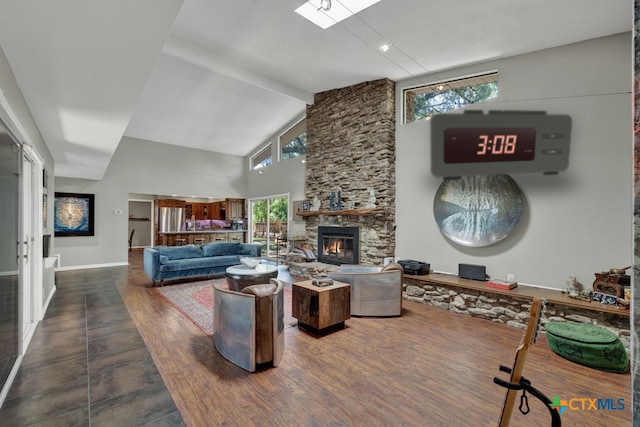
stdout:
{"hour": 3, "minute": 8}
